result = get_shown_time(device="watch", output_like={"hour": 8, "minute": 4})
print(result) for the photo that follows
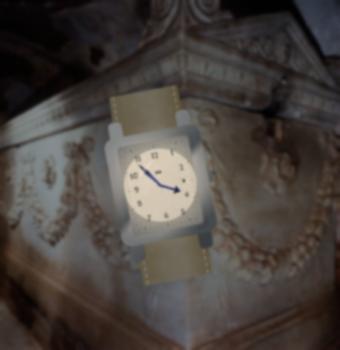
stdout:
{"hour": 3, "minute": 54}
